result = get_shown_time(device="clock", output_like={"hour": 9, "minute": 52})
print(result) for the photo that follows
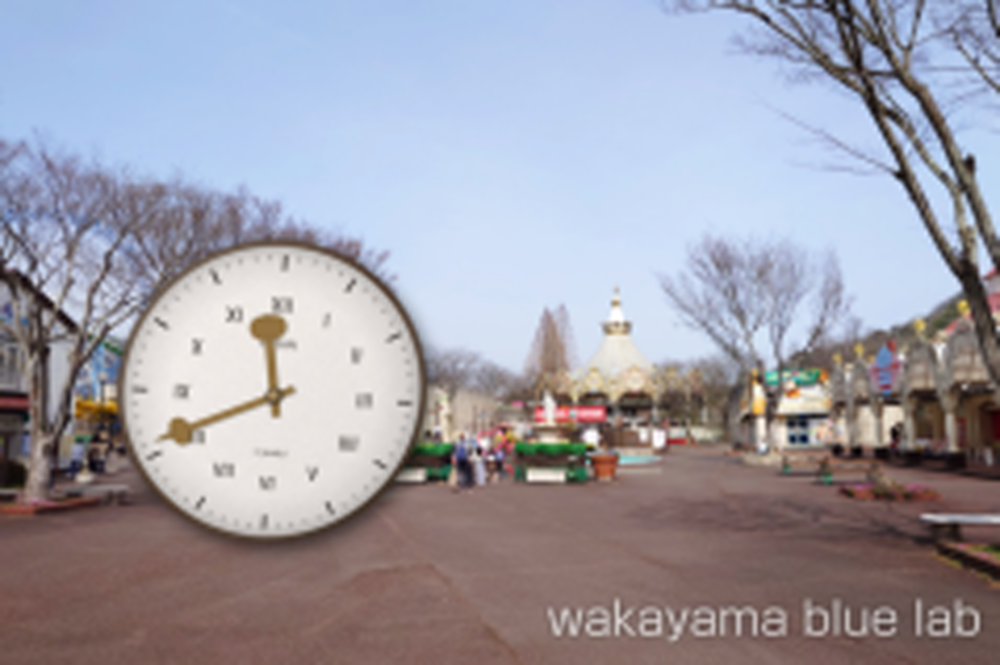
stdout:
{"hour": 11, "minute": 41}
